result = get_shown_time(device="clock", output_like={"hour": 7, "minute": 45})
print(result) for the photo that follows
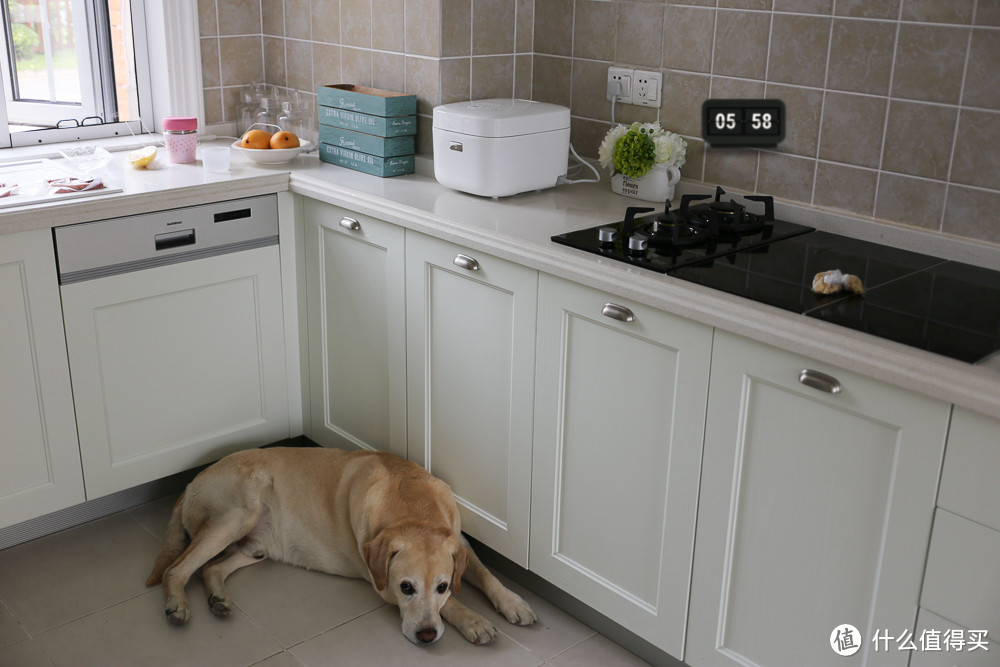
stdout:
{"hour": 5, "minute": 58}
